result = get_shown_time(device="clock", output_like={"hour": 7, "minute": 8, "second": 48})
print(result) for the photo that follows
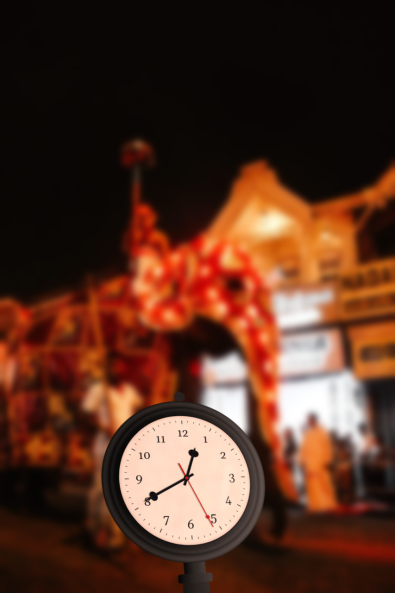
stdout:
{"hour": 12, "minute": 40, "second": 26}
